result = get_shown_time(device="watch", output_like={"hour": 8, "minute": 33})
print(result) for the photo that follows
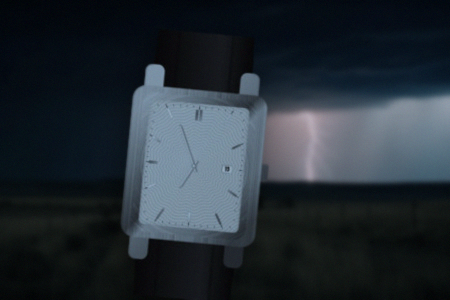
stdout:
{"hour": 6, "minute": 56}
